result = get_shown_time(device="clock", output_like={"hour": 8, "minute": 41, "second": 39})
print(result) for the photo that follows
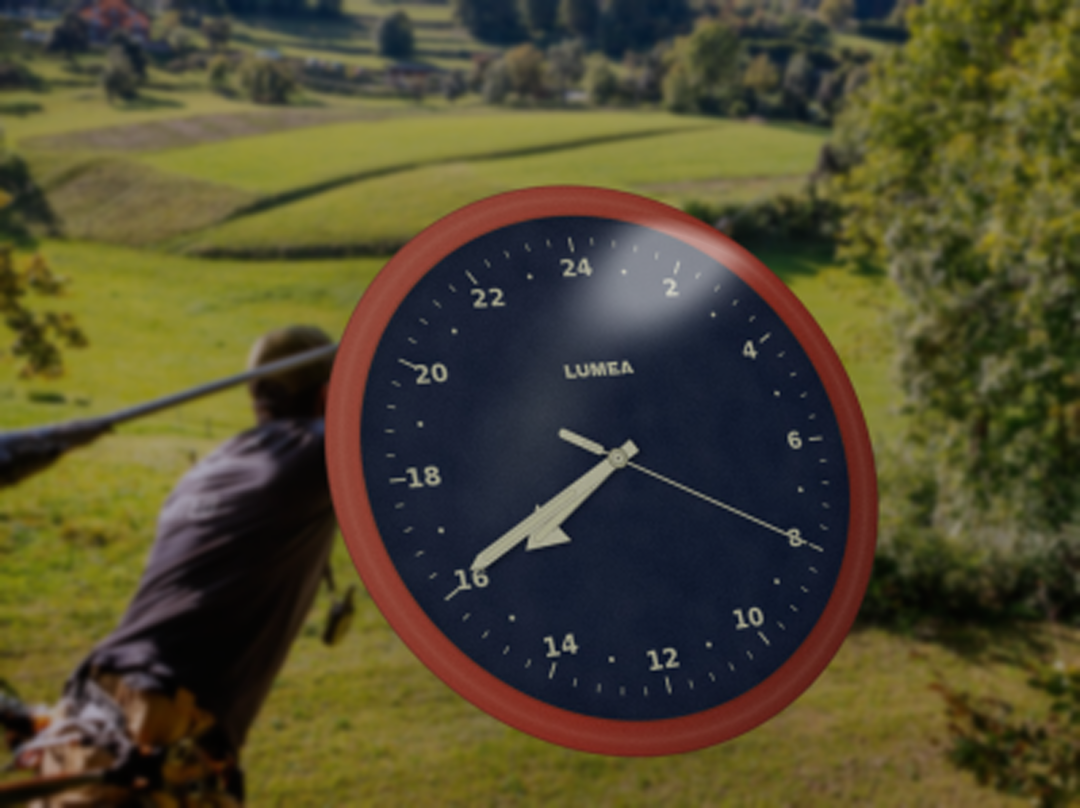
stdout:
{"hour": 15, "minute": 40, "second": 20}
